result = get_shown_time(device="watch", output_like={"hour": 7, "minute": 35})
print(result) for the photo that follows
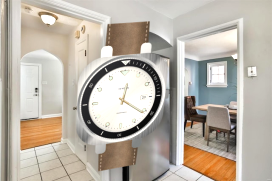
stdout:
{"hour": 12, "minute": 21}
